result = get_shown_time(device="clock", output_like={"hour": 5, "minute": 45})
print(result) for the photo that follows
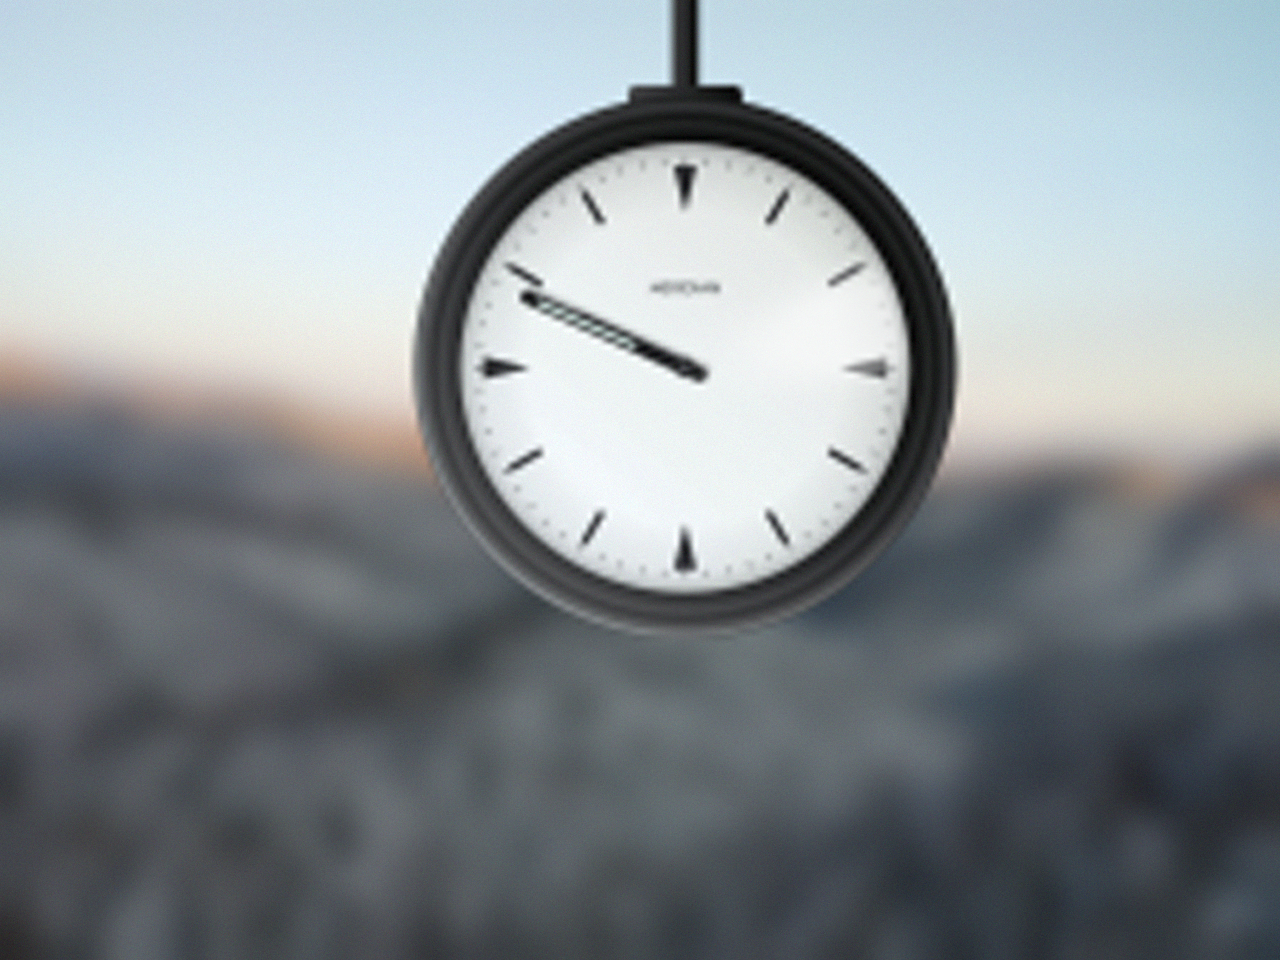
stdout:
{"hour": 9, "minute": 49}
